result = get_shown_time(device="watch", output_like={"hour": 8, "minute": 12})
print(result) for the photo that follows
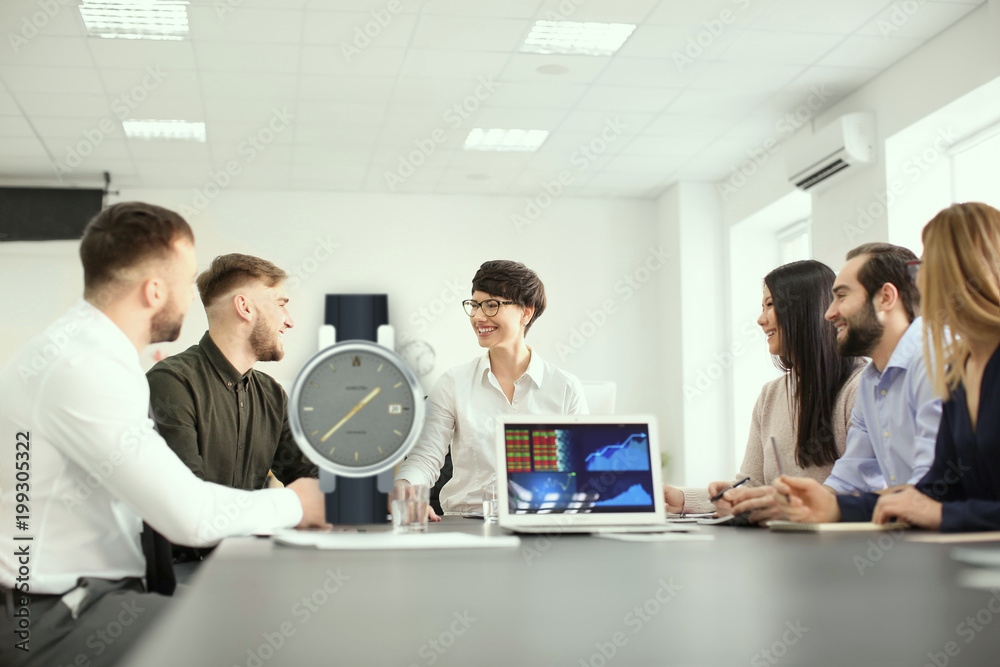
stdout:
{"hour": 1, "minute": 38}
